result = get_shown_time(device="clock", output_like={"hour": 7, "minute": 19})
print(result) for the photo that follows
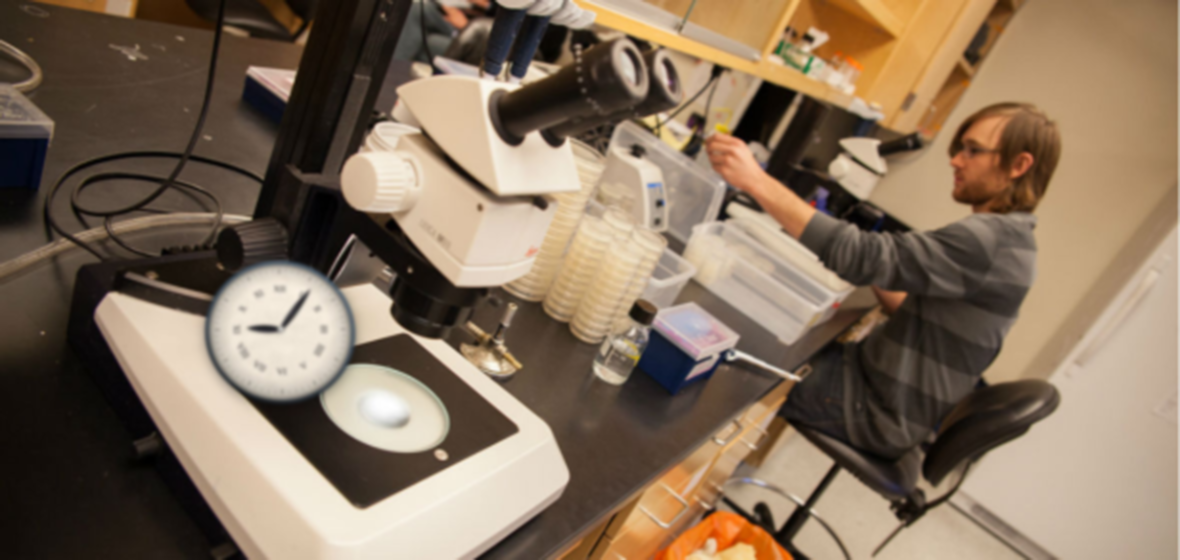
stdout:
{"hour": 9, "minute": 6}
